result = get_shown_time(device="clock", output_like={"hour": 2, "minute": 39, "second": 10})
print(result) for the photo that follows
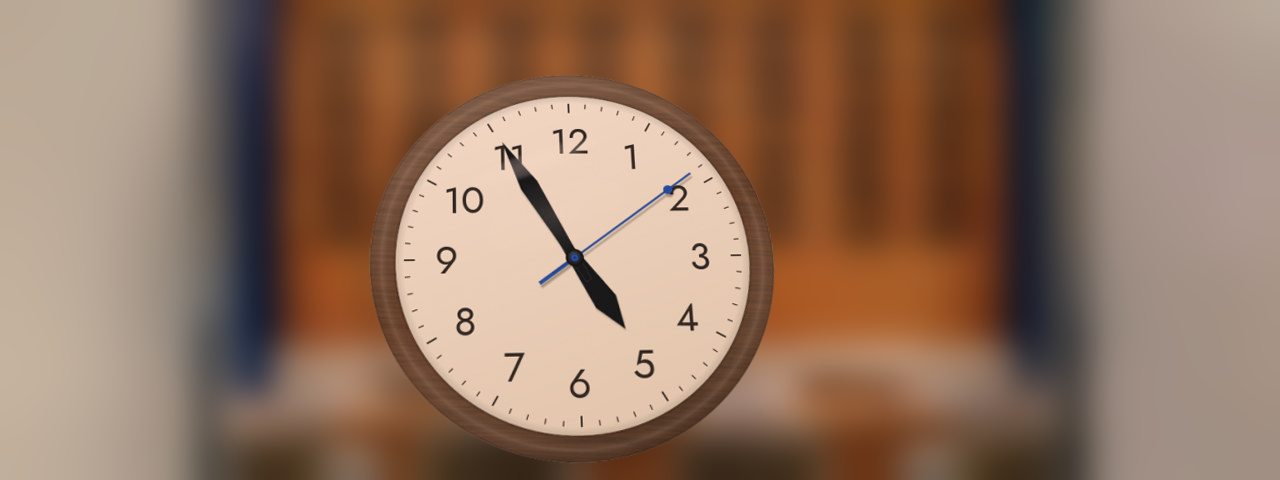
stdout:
{"hour": 4, "minute": 55, "second": 9}
